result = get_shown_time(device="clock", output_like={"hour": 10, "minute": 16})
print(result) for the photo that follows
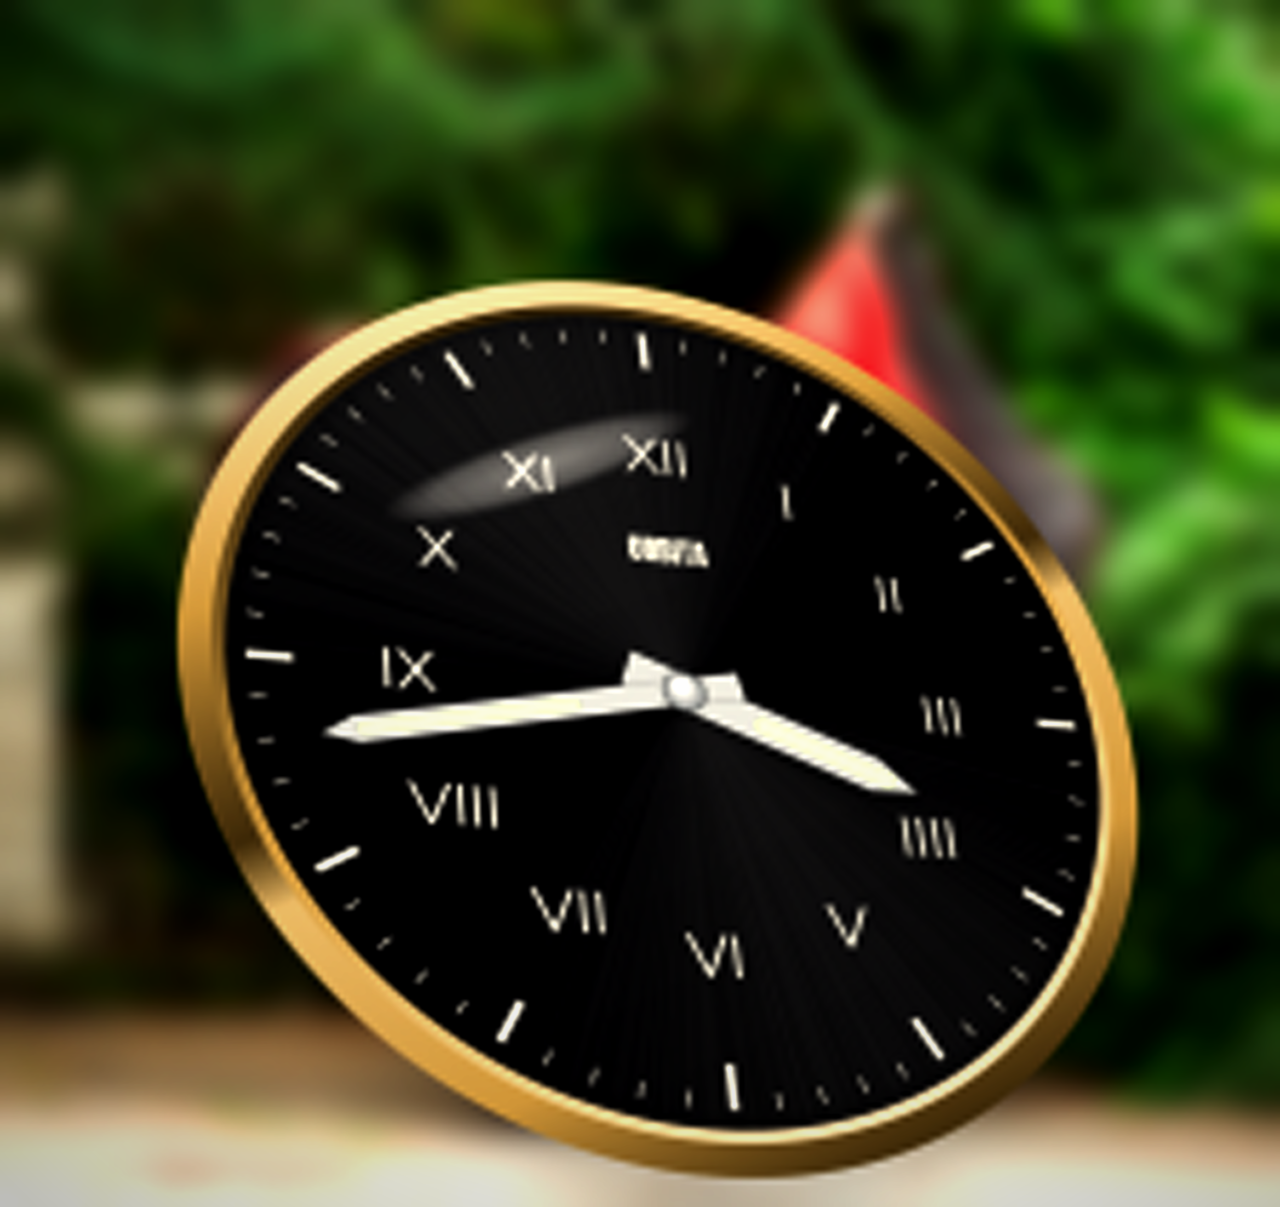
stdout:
{"hour": 3, "minute": 43}
